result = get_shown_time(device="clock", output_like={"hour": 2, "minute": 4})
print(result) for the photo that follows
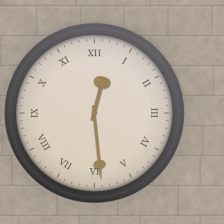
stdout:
{"hour": 12, "minute": 29}
